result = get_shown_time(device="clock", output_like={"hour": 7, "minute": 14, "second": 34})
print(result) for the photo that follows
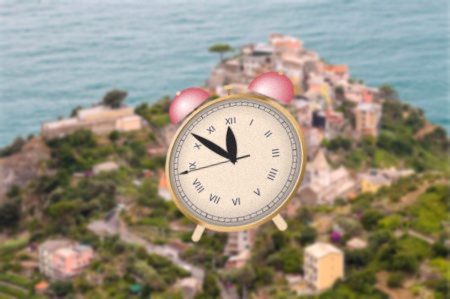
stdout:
{"hour": 11, "minute": 51, "second": 44}
